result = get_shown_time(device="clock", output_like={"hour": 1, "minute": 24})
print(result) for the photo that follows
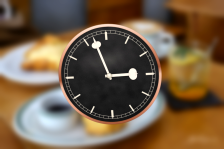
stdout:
{"hour": 2, "minute": 57}
